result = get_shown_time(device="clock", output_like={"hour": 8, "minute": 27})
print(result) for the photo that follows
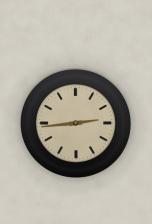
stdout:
{"hour": 2, "minute": 44}
